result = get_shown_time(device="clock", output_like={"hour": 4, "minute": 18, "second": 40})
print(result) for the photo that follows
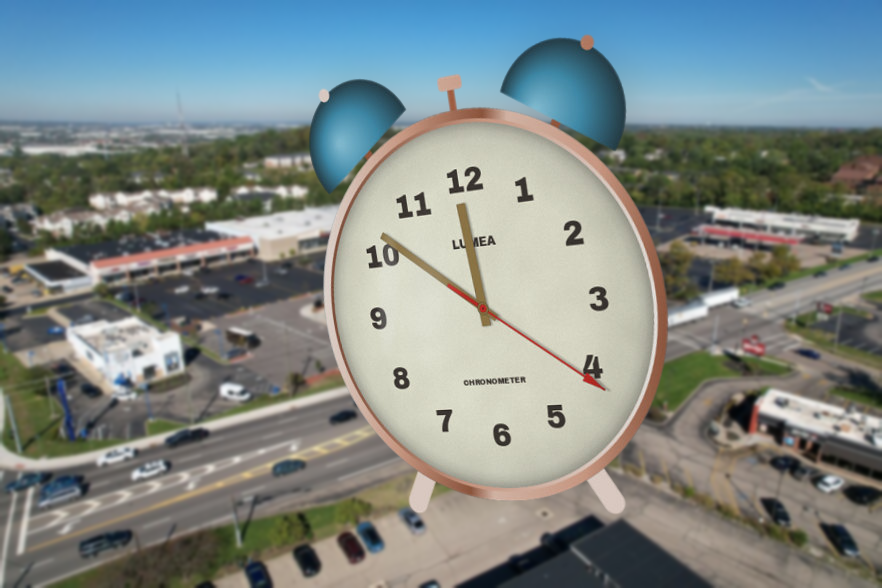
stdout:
{"hour": 11, "minute": 51, "second": 21}
